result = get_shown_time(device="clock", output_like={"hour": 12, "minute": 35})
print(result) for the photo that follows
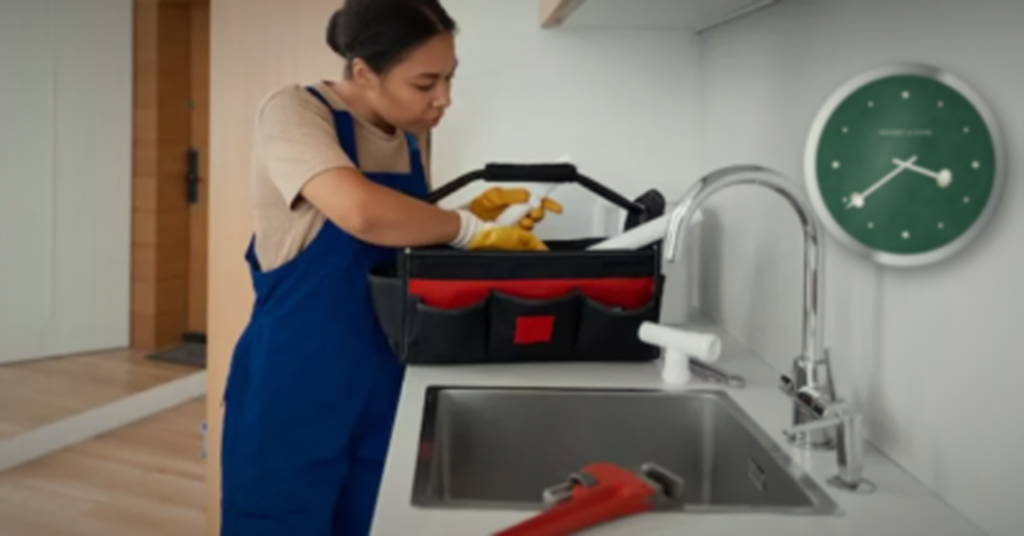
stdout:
{"hour": 3, "minute": 39}
